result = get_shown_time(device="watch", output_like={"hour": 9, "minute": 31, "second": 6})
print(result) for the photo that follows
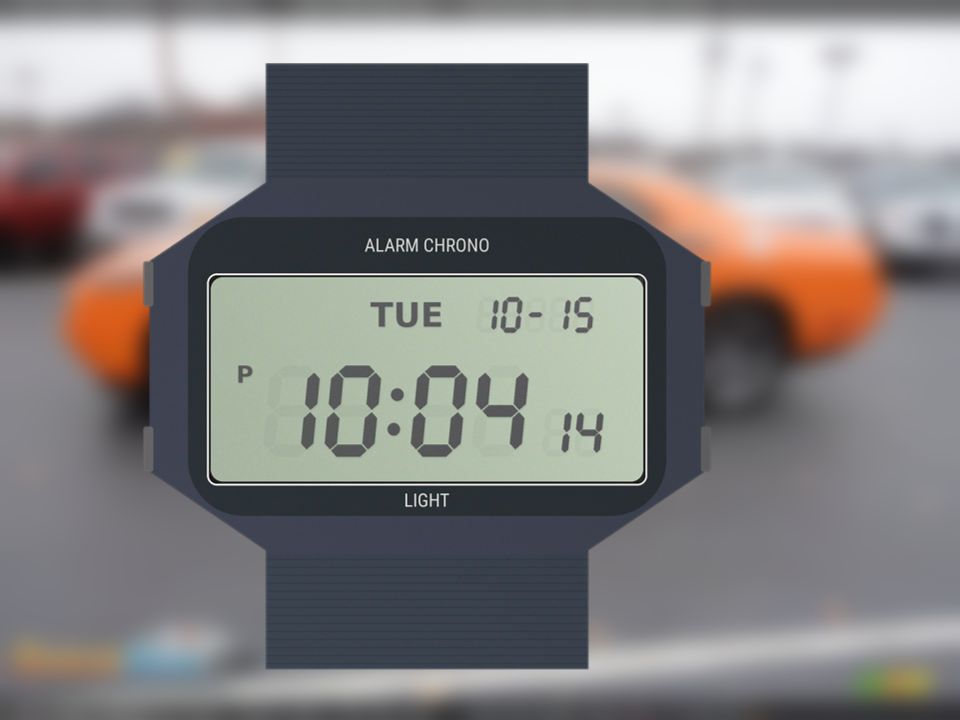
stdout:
{"hour": 10, "minute": 4, "second": 14}
